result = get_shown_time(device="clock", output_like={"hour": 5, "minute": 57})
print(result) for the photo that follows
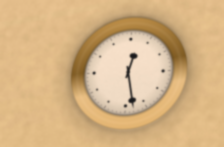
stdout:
{"hour": 12, "minute": 28}
